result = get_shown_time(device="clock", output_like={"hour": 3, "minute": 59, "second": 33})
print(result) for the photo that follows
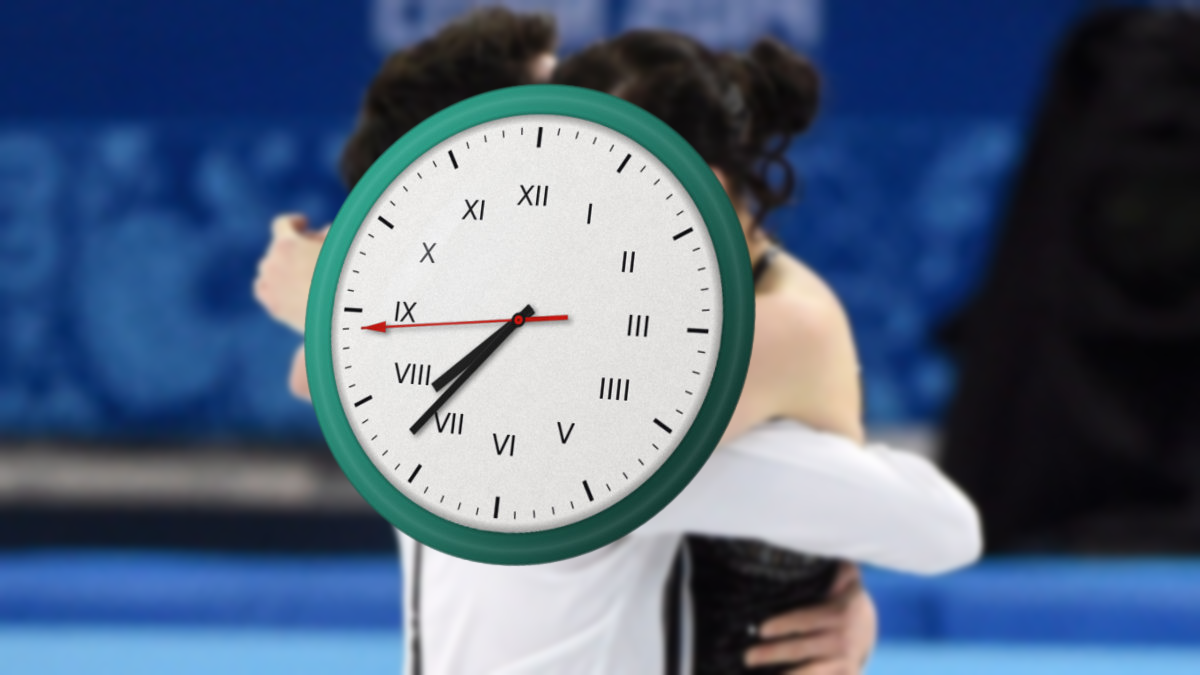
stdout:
{"hour": 7, "minute": 36, "second": 44}
